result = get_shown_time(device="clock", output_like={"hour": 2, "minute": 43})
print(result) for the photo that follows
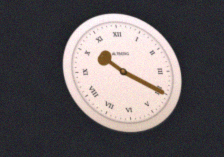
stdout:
{"hour": 10, "minute": 20}
